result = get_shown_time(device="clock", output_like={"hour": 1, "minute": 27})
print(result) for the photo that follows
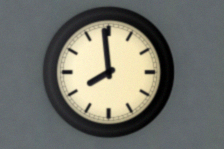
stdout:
{"hour": 7, "minute": 59}
